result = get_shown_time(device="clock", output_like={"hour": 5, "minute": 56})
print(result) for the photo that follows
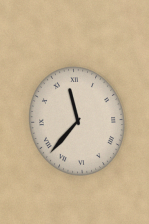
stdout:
{"hour": 11, "minute": 38}
